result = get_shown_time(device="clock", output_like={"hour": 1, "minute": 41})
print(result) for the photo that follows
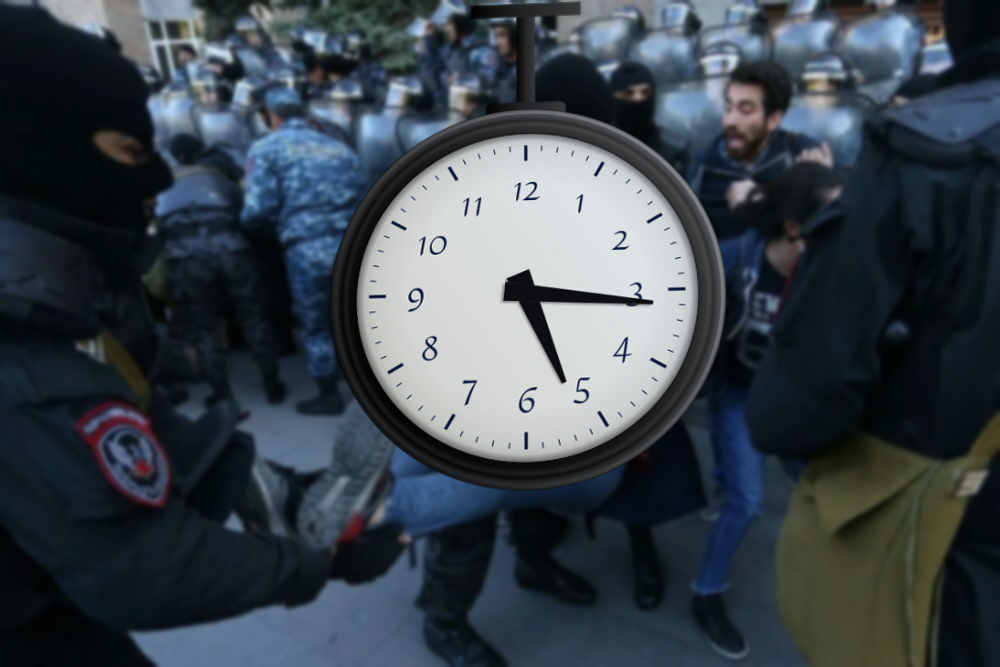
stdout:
{"hour": 5, "minute": 16}
